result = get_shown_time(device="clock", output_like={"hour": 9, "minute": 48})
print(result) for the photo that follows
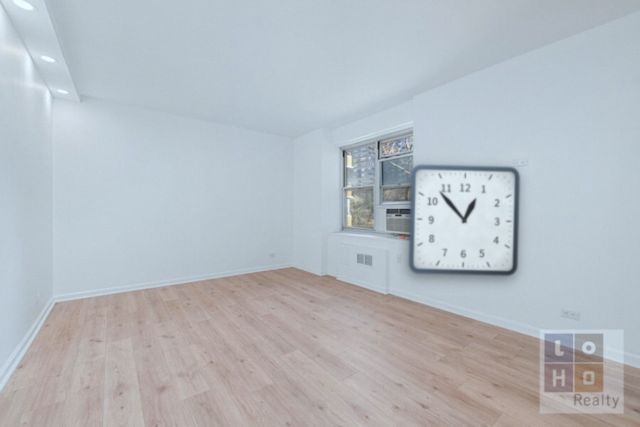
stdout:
{"hour": 12, "minute": 53}
